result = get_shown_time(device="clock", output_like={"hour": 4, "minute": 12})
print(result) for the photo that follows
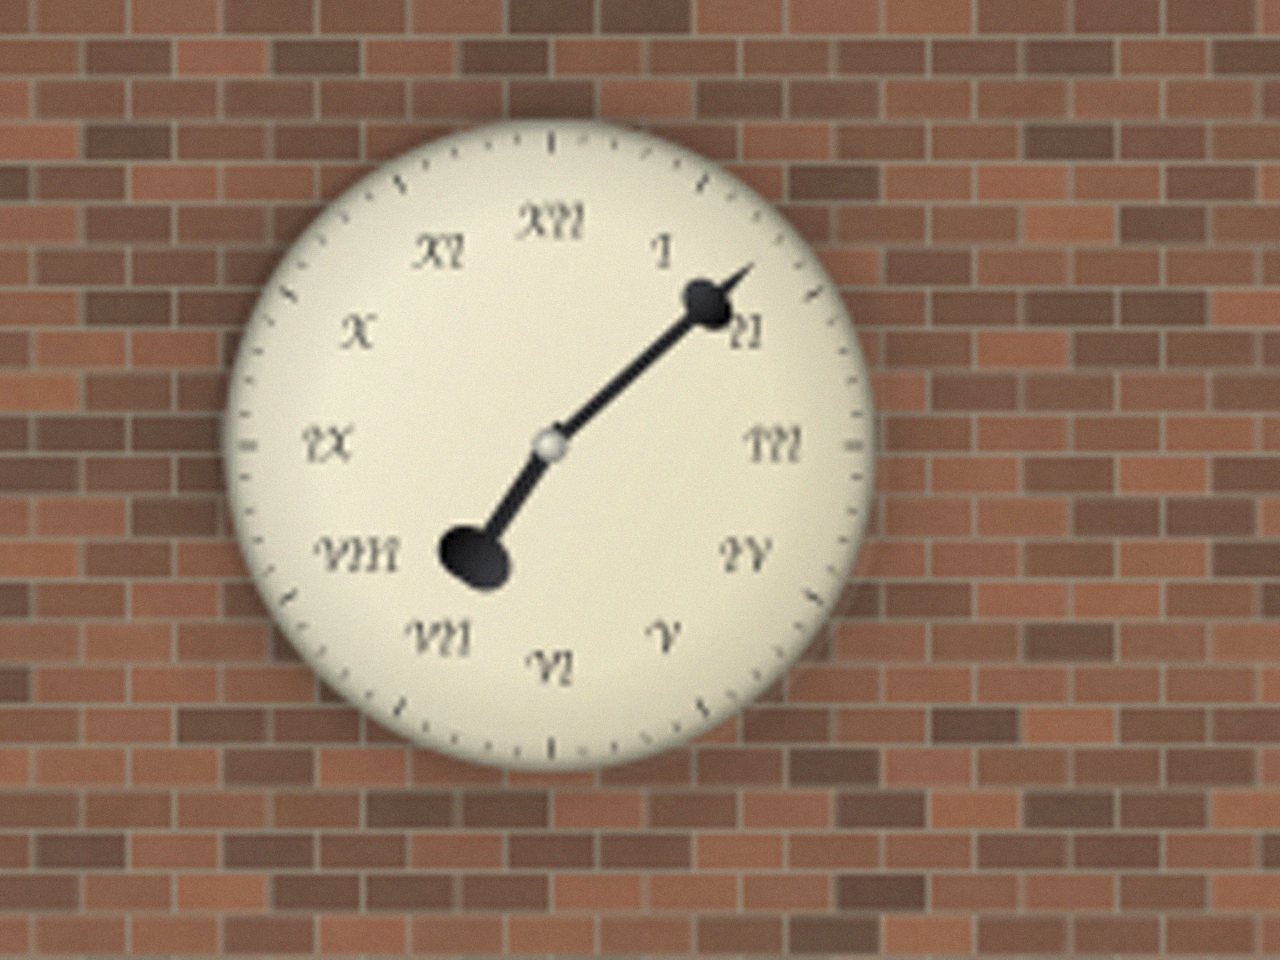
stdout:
{"hour": 7, "minute": 8}
